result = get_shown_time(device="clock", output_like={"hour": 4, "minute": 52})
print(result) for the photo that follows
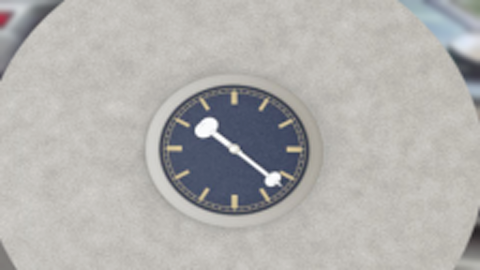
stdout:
{"hour": 10, "minute": 22}
